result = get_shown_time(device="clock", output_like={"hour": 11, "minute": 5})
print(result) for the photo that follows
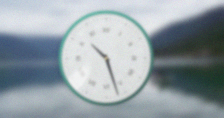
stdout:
{"hour": 10, "minute": 27}
